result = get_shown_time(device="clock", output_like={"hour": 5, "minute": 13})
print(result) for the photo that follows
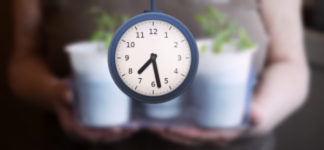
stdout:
{"hour": 7, "minute": 28}
